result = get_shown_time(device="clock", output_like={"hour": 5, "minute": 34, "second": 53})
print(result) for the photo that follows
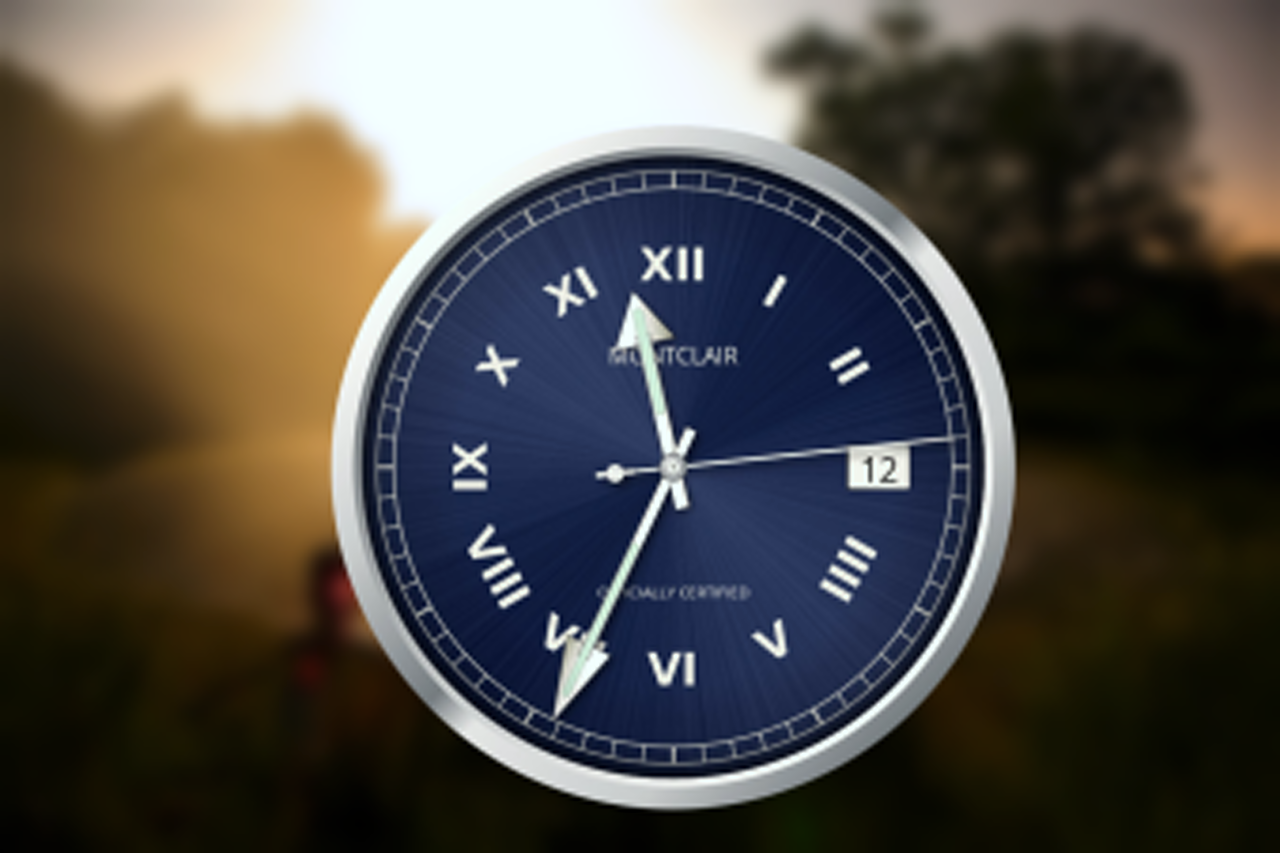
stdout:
{"hour": 11, "minute": 34, "second": 14}
